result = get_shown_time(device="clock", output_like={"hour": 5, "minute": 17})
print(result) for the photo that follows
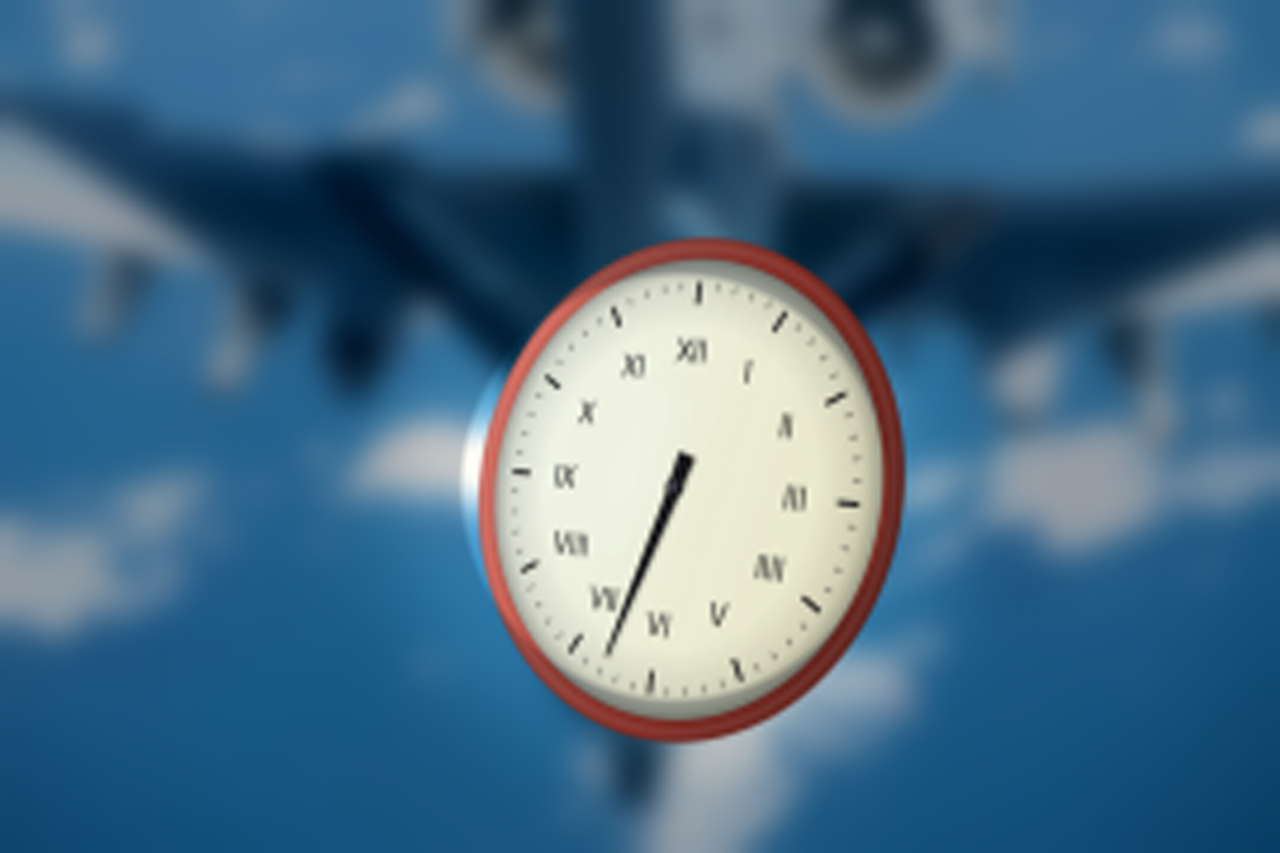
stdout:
{"hour": 6, "minute": 33}
